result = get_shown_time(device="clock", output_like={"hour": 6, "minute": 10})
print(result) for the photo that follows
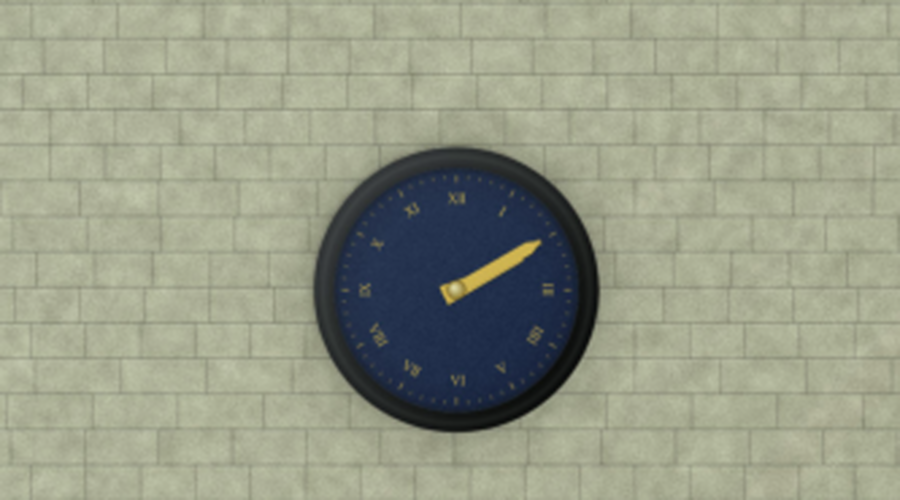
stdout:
{"hour": 2, "minute": 10}
